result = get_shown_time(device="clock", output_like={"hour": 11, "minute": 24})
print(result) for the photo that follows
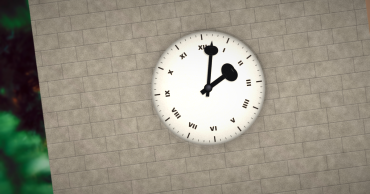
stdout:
{"hour": 2, "minute": 2}
